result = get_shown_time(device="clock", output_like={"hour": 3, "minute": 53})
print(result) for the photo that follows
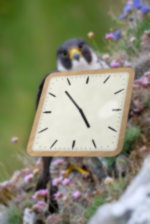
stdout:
{"hour": 4, "minute": 53}
